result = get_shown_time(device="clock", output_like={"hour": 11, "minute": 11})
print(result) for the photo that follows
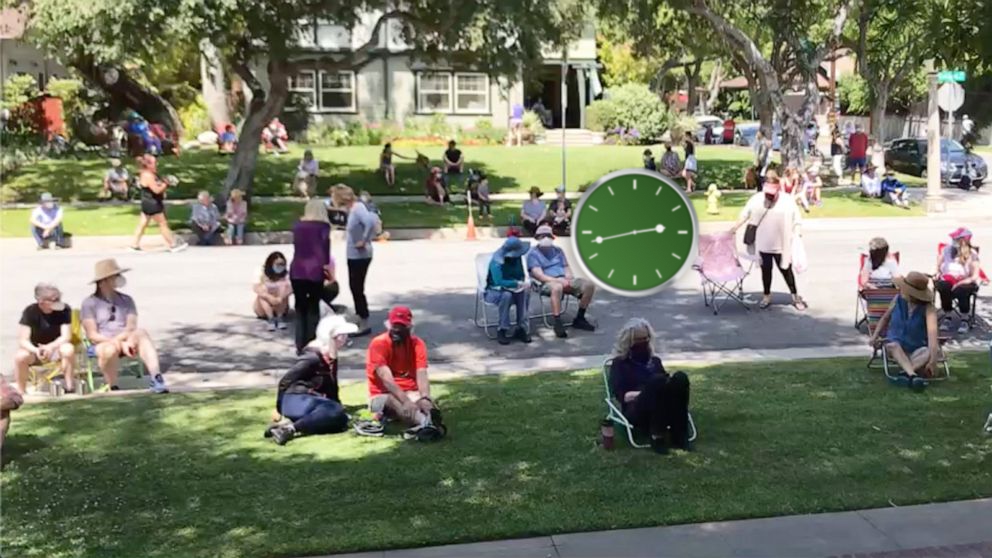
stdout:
{"hour": 2, "minute": 43}
